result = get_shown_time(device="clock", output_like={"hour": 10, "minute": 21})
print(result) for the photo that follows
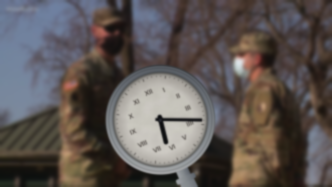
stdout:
{"hour": 6, "minute": 19}
